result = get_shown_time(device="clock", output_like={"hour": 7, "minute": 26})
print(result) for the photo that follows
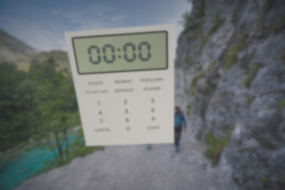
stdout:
{"hour": 0, "minute": 0}
